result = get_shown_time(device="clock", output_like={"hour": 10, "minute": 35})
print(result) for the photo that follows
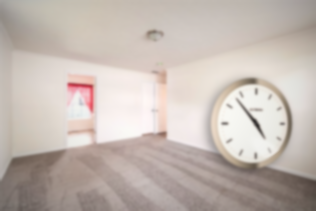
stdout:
{"hour": 4, "minute": 53}
